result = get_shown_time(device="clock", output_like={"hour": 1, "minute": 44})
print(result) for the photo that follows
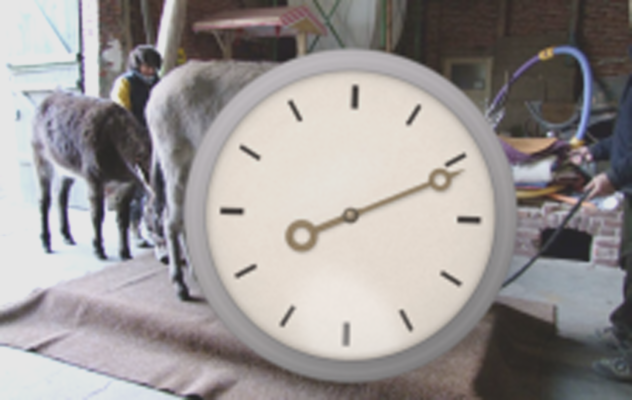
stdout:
{"hour": 8, "minute": 11}
